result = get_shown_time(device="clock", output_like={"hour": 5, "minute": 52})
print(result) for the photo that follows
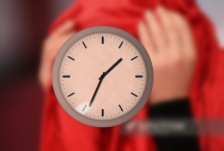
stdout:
{"hour": 1, "minute": 34}
